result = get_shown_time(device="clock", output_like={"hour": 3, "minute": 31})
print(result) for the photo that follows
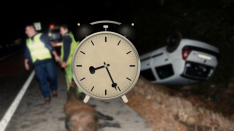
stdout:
{"hour": 8, "minute": 26}
